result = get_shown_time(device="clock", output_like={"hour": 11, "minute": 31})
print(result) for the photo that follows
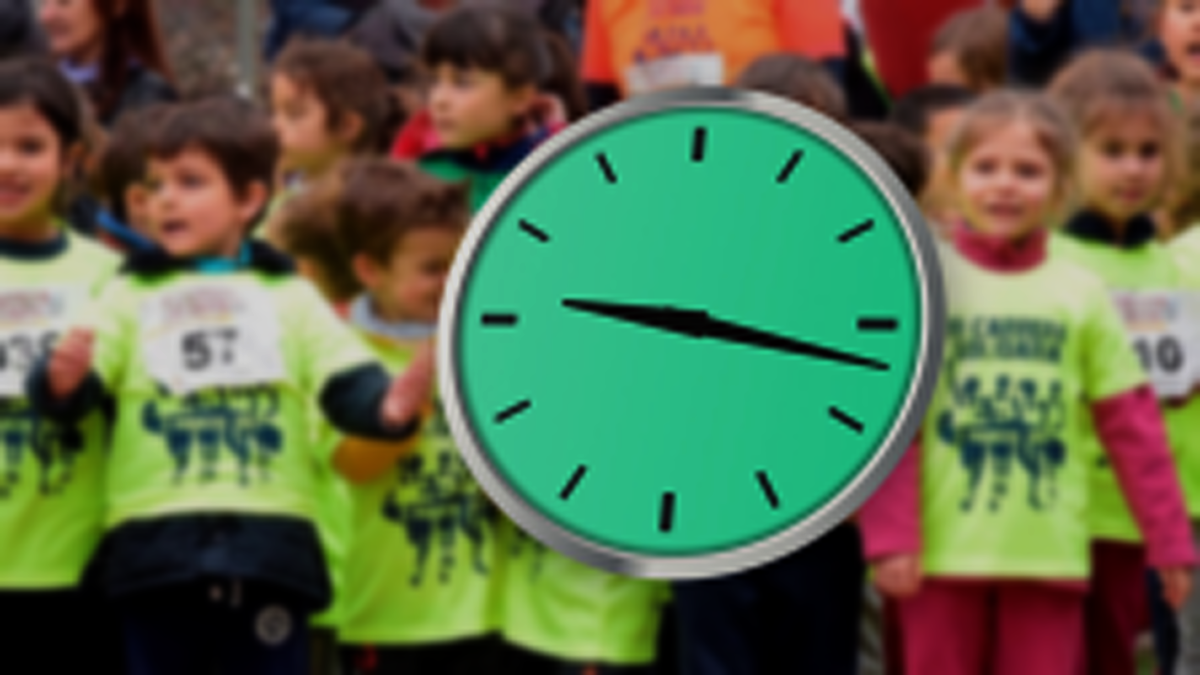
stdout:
{"hour": 9, "minute": 17}
